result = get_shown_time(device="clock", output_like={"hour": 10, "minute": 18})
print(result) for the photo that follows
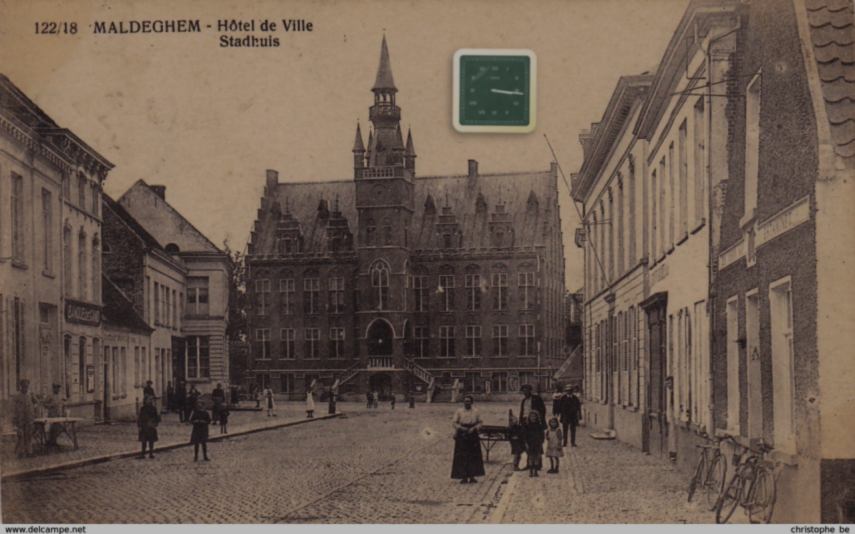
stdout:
{"hour": 3, "minute": 16}
